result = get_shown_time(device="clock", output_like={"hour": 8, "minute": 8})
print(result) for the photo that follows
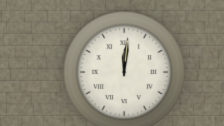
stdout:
{"hour": 12, "minute": 1}
